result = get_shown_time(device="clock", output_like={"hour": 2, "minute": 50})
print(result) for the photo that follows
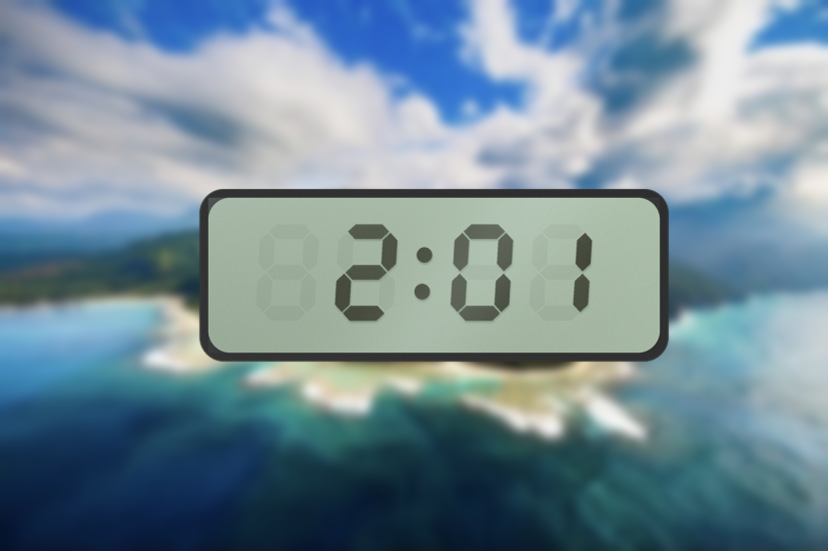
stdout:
{"hour": 2, "minute": 1}
